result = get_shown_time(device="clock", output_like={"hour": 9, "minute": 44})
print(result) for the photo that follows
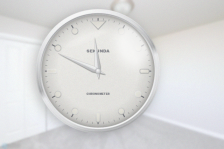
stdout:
{"hour": 11, "minute": 49}
